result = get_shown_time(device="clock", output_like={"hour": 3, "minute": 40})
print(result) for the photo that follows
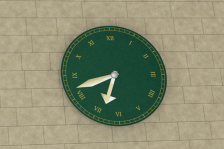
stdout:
{"hour": 6, "minute": 42}
